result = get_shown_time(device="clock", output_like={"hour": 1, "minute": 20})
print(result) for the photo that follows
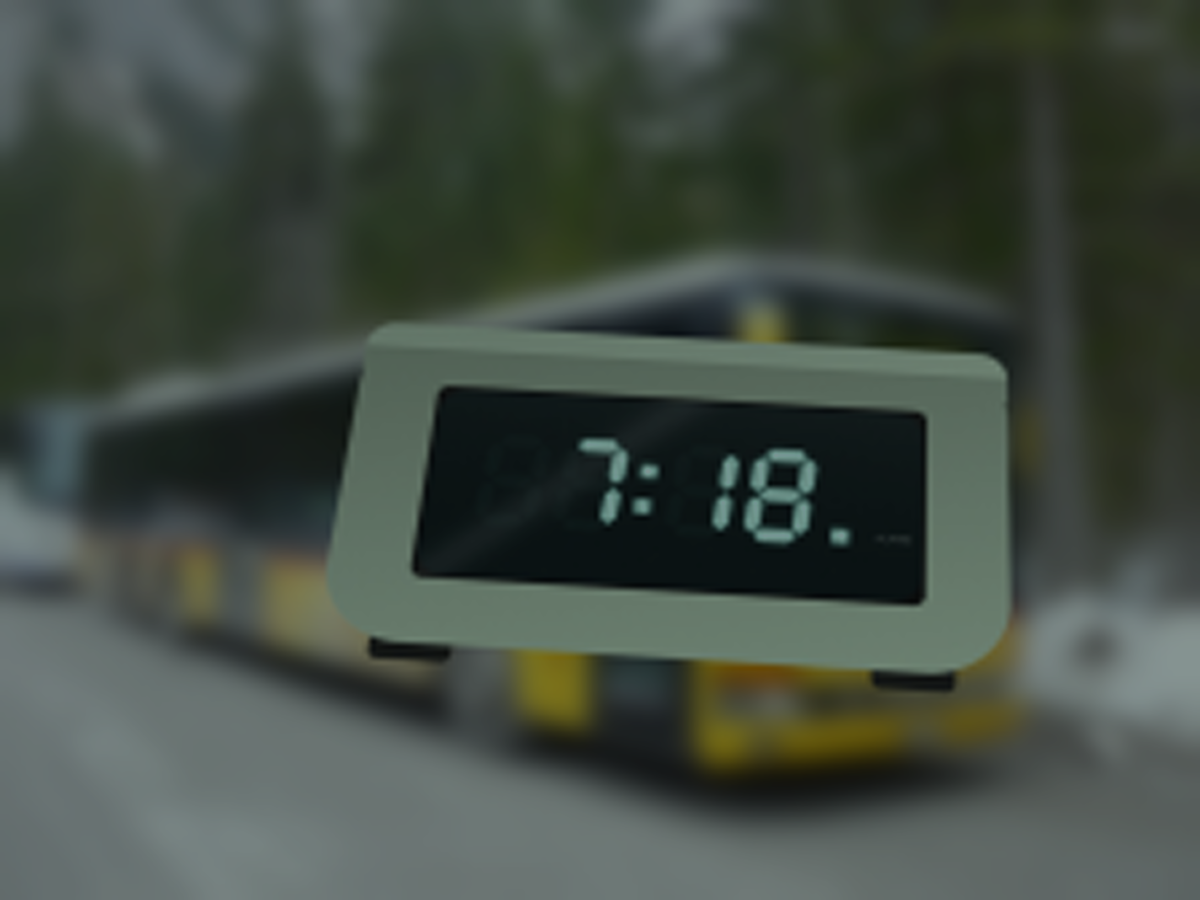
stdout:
{"hour": 7, "minute": 18}
